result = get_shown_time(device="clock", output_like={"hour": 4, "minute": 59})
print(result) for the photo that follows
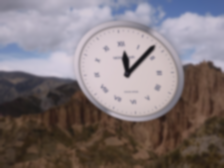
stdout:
{"hour": 12, "minute": 8}
